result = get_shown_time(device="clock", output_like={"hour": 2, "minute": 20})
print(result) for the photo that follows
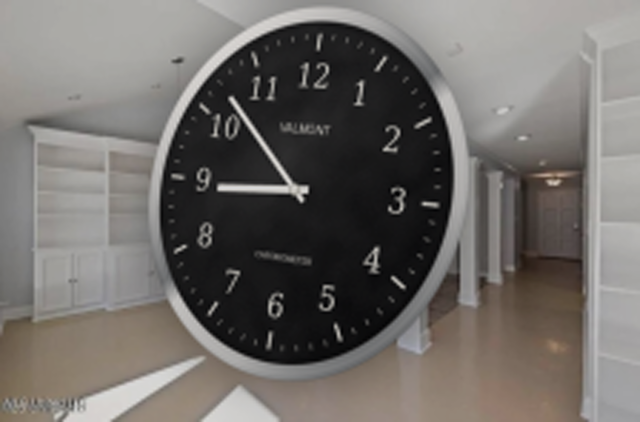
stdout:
{"hour": 8, "minute": 52}
